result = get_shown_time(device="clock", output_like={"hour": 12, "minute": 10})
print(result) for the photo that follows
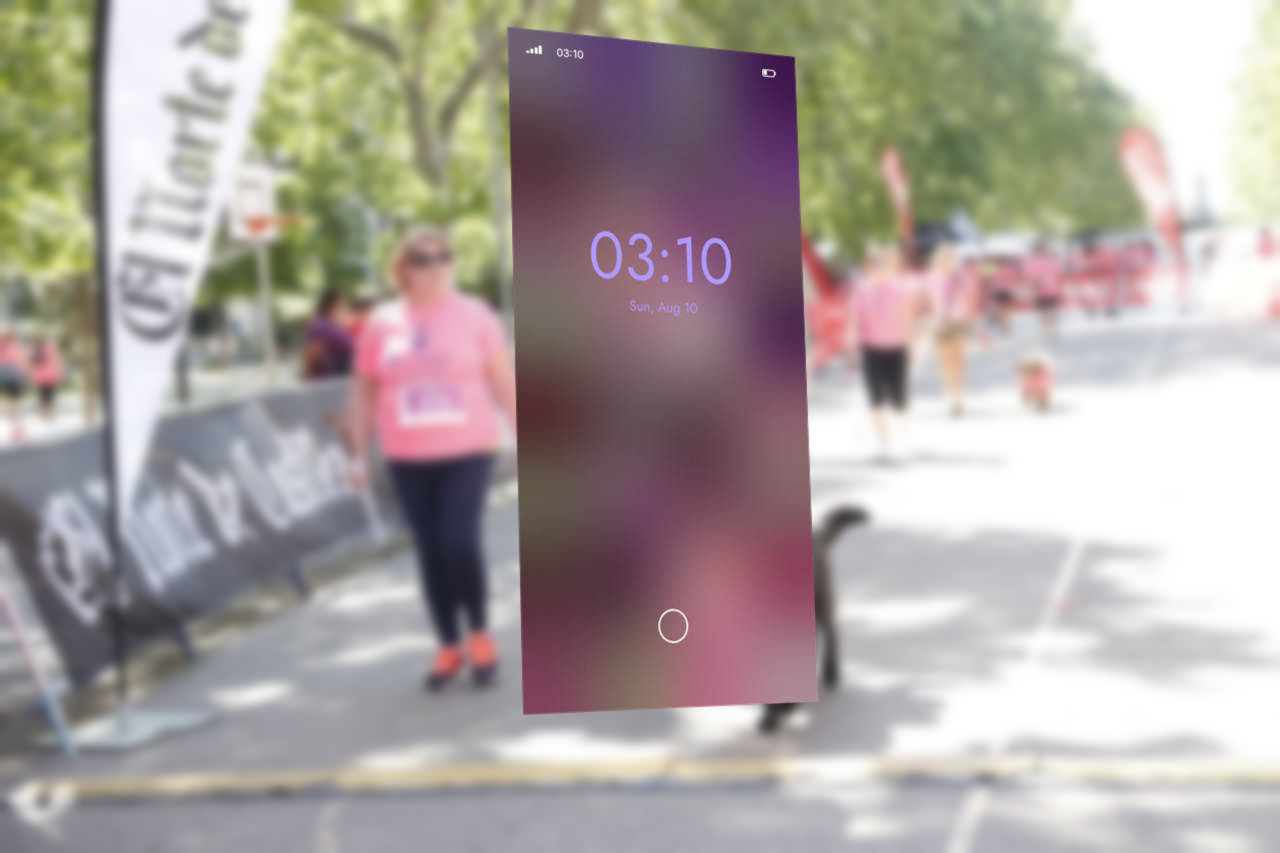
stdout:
{"hour": 3, "minute": 10}
